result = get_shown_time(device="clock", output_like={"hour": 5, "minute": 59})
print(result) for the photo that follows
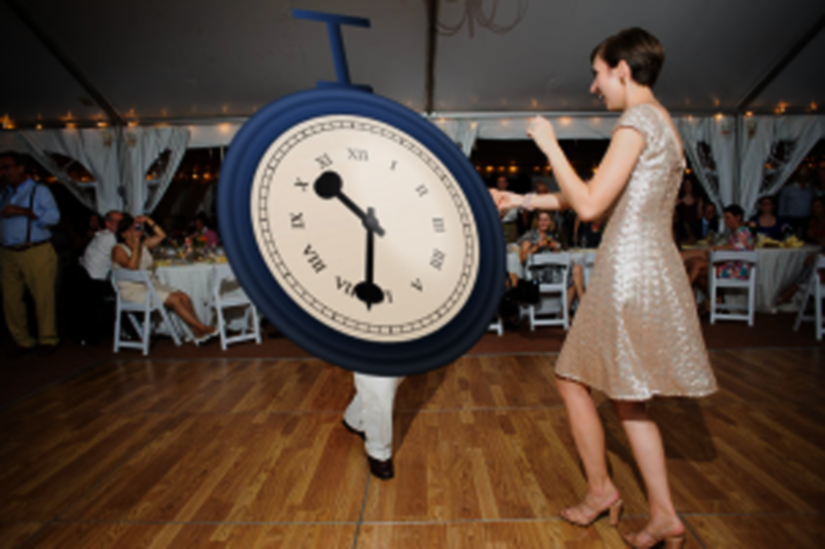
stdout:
{"hour": 10, "minute": 32}
